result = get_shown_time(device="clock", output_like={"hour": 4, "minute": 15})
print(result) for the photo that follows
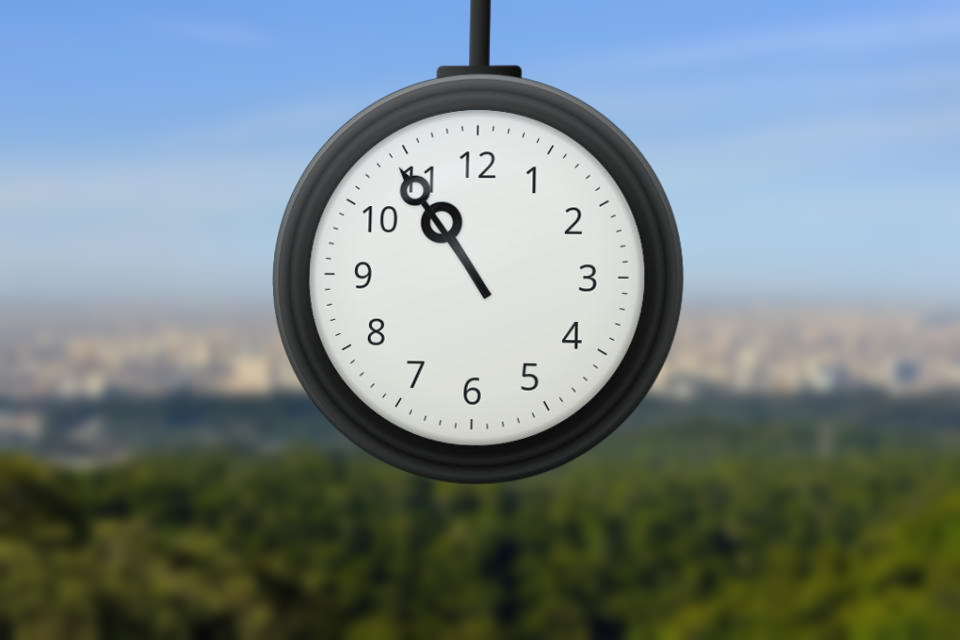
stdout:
{"hour": 10, "minute": 54}
